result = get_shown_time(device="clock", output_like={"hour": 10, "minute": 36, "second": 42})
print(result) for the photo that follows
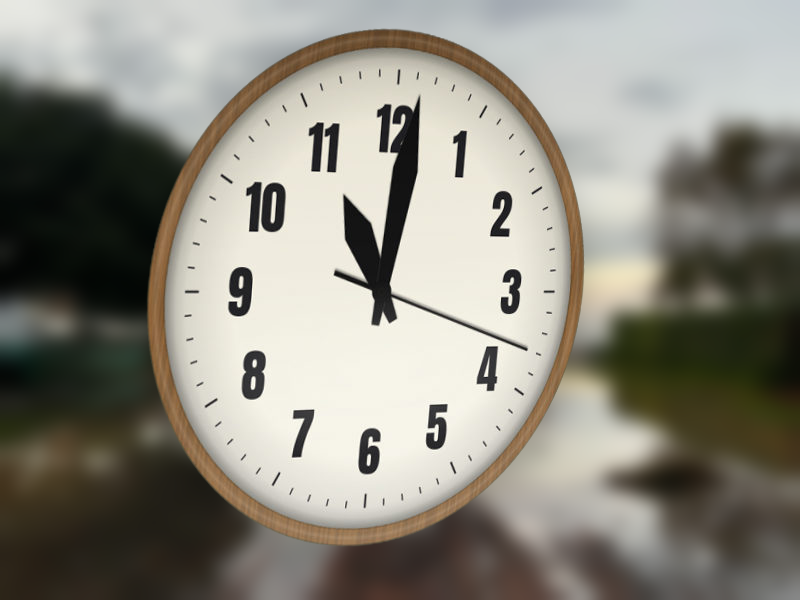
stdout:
{"hour": 11, "minute": 1, "second": 18}
